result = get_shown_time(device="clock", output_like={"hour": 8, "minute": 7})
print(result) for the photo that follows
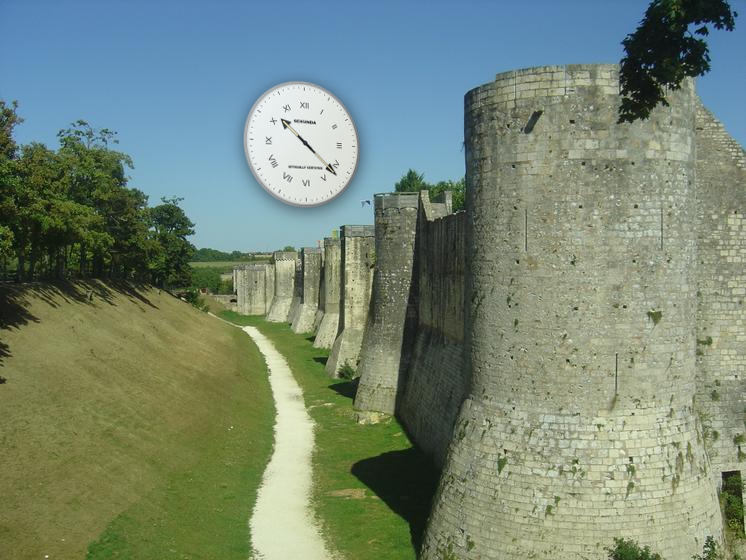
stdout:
{"hour": 10, "minute": 22}
